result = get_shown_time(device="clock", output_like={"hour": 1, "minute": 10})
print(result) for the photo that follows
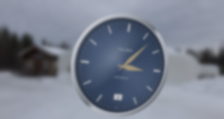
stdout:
{"hour": 3, "minute": 7}
